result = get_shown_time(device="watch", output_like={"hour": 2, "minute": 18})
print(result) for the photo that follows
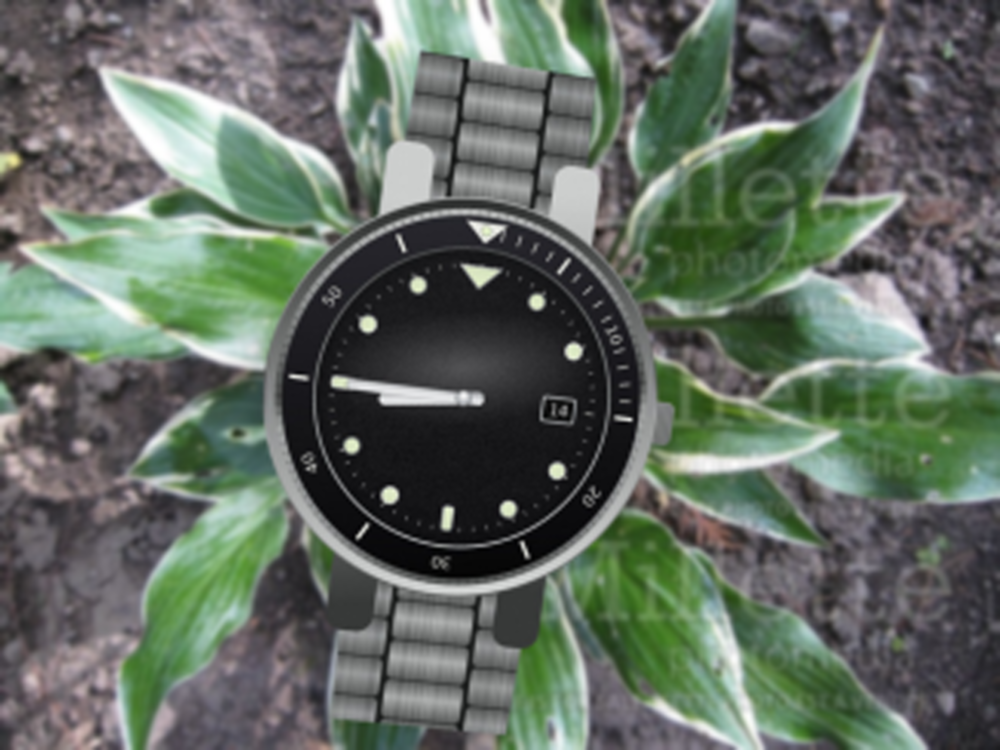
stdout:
{"hour": 8, "minute": 45}
